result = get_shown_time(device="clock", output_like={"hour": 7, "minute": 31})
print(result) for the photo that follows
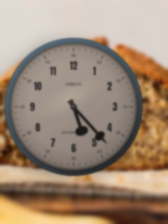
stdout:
{"hour": 5, "minute": 23}
